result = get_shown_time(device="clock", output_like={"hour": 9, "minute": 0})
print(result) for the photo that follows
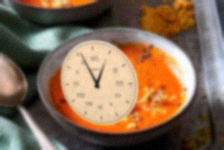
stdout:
{"hour": 12, "minute": 56}
